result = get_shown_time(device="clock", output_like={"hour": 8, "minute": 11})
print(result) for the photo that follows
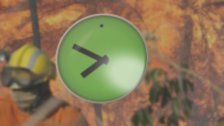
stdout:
{"hour": 7, "minute": 50}
